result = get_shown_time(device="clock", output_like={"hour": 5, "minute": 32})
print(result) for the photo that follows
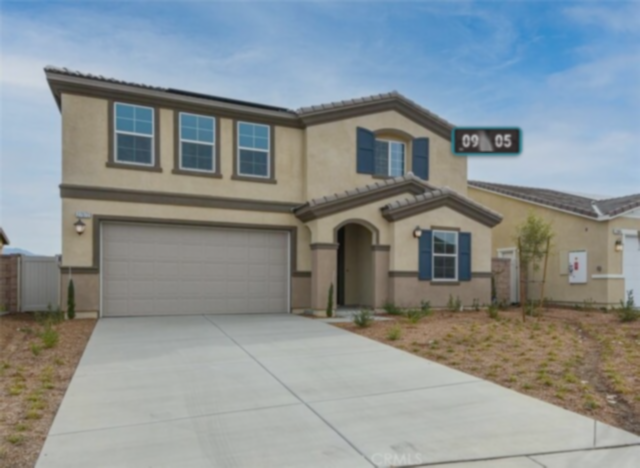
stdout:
{"hour": 9, "minute": 5}
